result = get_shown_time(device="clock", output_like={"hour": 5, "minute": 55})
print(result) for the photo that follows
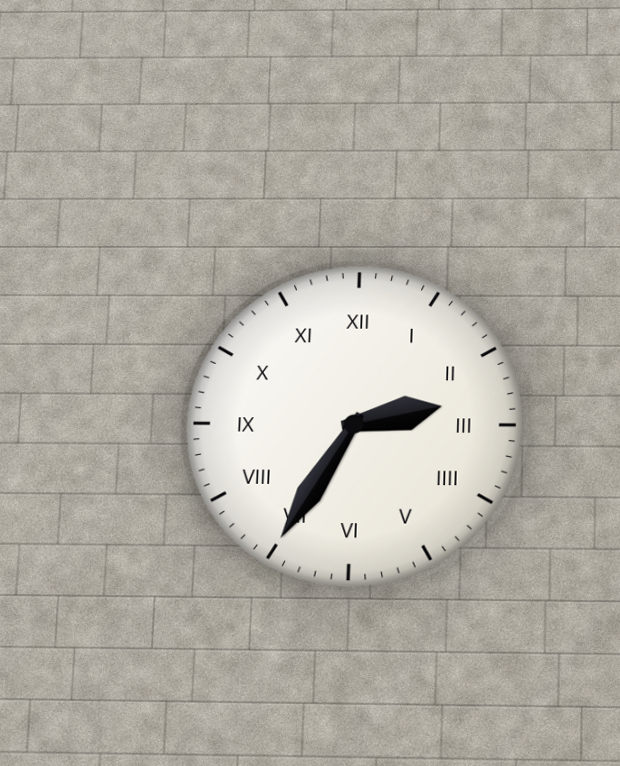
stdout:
{"hour": 2, "minute": 35}
